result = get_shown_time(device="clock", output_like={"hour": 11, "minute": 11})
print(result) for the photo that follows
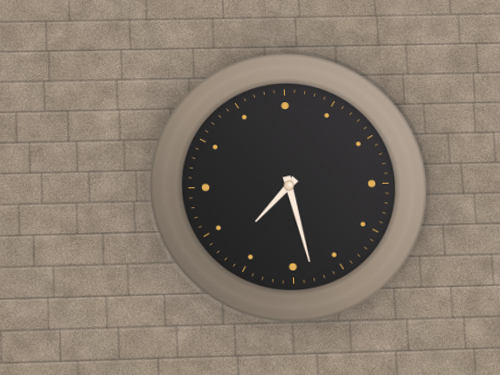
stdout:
{"hour": 7, "minute": 28}
